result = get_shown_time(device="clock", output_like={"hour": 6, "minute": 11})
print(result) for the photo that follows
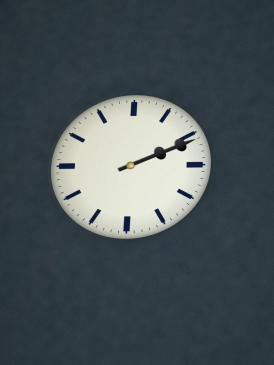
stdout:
{"hour": 2, "minute": 11}
